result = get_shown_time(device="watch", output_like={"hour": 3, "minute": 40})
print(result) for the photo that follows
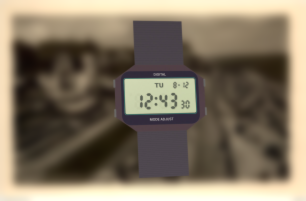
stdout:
{"hour": 12, "minute": 43}
